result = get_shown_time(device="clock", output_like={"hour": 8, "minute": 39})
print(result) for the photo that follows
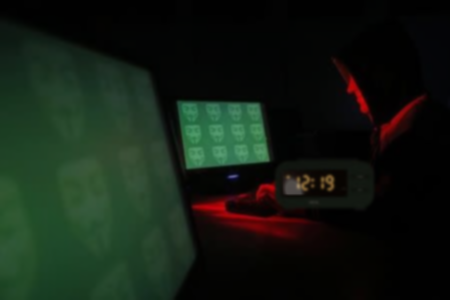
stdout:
{"hour": 12, "minute": 19}
